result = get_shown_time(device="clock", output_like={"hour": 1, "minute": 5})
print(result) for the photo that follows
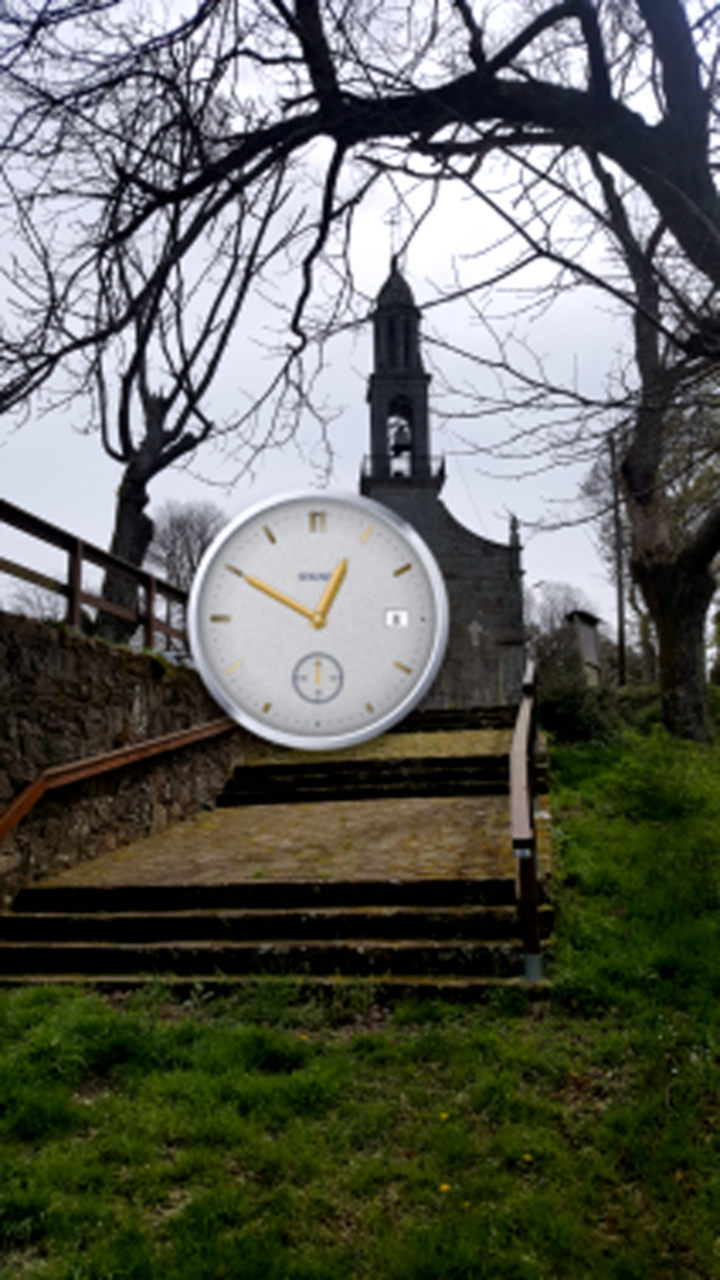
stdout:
{"hour": 12, "minute": 50}
